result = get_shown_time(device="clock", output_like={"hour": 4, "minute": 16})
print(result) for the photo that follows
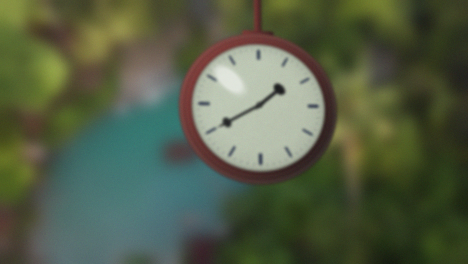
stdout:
{"hour": 1, "minute": 40}
